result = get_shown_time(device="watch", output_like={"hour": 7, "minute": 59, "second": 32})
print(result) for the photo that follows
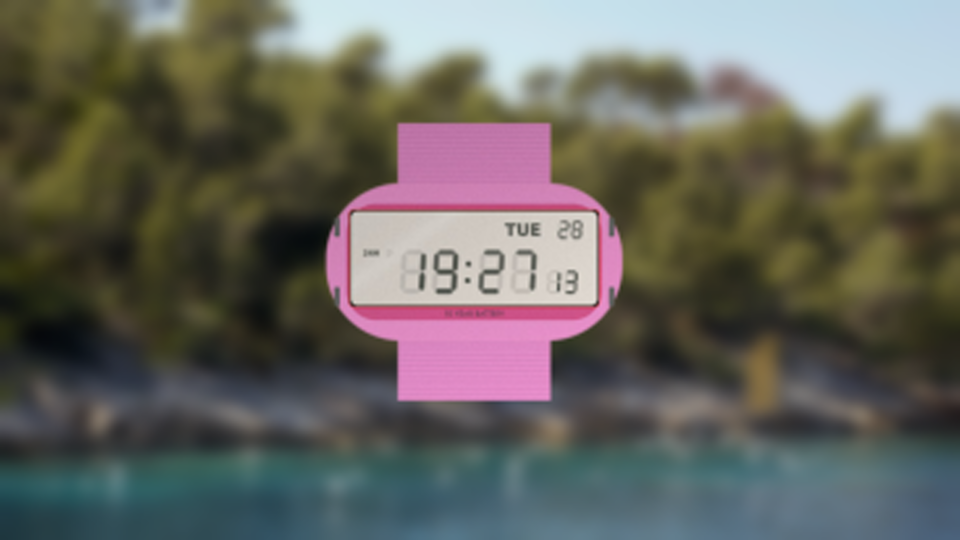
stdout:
{"hour": 19, "minute": 27, "second": 13}
